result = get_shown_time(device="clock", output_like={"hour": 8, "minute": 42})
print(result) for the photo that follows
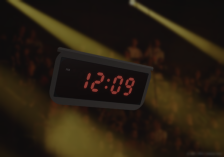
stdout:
{"hour": 12, "minute": 9}
